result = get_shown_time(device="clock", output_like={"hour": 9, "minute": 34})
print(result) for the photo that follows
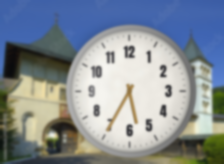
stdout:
{"hour": 5, "minute": 35}
